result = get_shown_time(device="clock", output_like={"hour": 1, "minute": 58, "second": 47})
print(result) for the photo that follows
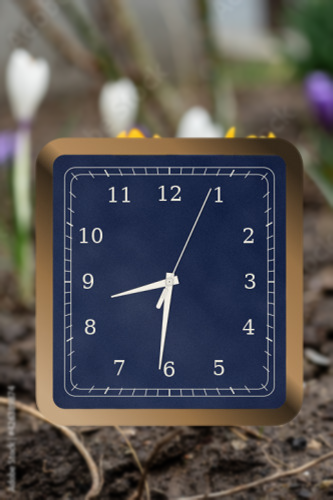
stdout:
{"hour": 8, "minute": 31, "second": 4}
